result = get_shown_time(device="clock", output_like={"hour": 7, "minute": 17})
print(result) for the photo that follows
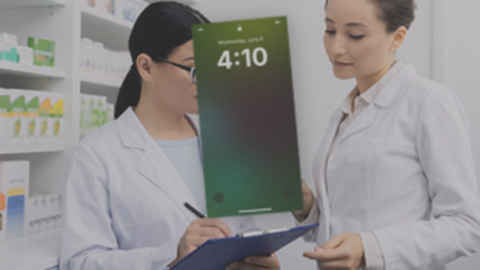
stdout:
{"hour": 4, "minute": 10}
